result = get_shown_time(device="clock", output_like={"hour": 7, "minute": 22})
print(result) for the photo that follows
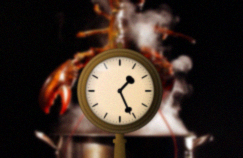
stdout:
{"hour": 1, "minute": 26}
